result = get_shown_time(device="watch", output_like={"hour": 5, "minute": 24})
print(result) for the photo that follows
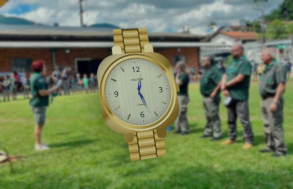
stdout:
{"hour": 12, "minute": 27}
